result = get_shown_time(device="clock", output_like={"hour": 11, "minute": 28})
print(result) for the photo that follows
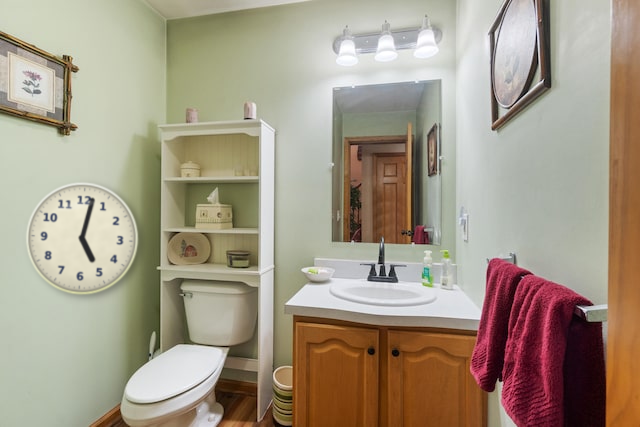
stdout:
{"hour": 5, "minute": 2}
